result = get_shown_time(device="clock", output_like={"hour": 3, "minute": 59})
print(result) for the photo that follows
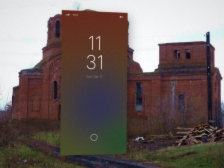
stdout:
{"hour": 11, "minute": 31}
